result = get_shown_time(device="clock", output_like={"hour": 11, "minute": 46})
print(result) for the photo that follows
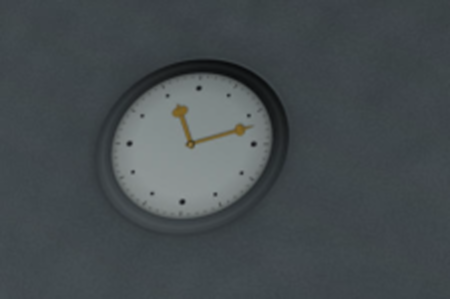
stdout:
{"hour": 11, "minute": 12}
